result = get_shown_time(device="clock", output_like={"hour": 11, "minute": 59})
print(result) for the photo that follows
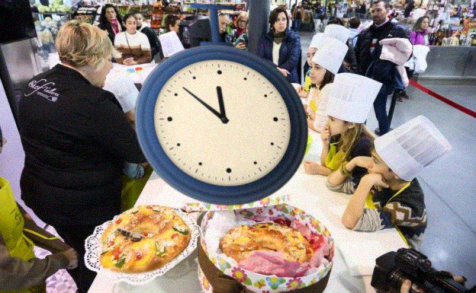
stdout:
{"hour": 11, "minute": 52}
